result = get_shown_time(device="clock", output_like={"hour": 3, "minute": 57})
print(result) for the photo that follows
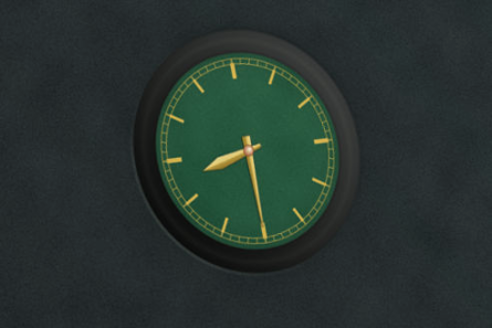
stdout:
{"hour": 8, "minute": 30}
